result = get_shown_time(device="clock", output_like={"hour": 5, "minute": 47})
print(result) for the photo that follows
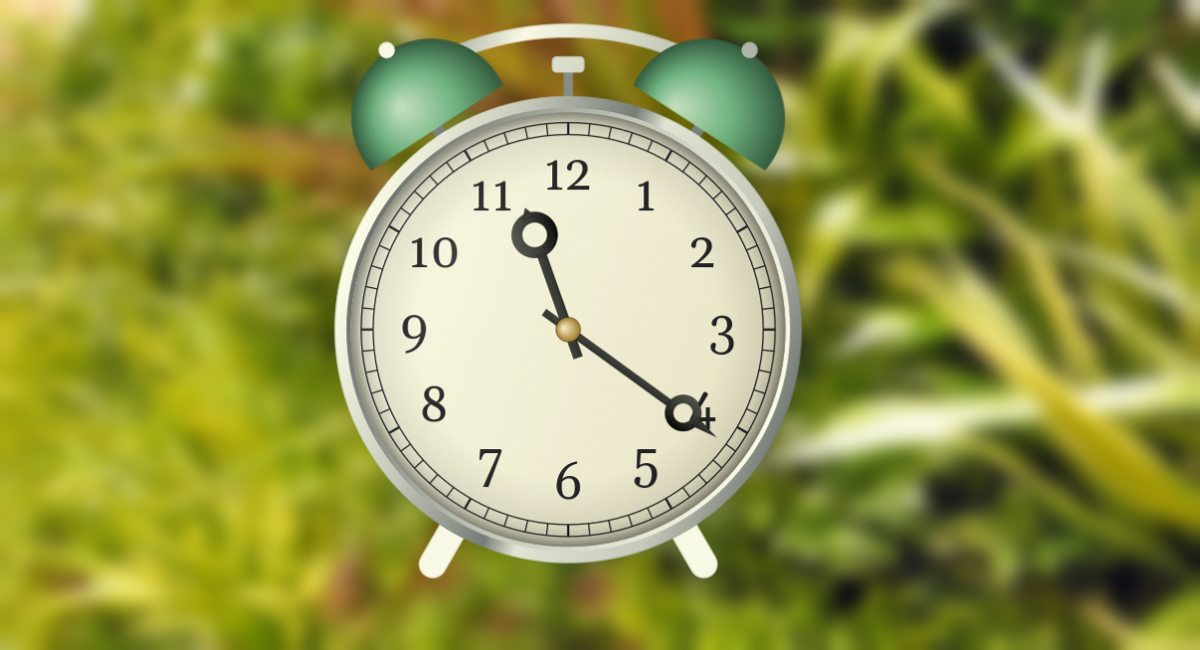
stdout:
{"hour": 11, "minute": 21}
